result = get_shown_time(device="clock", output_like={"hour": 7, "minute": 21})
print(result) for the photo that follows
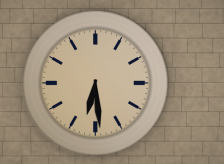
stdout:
{"hour": 6, "minute": 29}
